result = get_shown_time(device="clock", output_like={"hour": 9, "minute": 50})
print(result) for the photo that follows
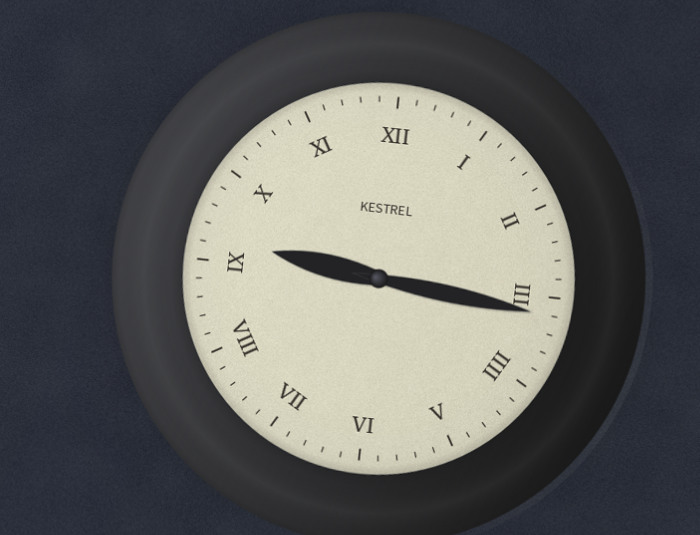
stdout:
{"hour": 9, "minute": 16}
